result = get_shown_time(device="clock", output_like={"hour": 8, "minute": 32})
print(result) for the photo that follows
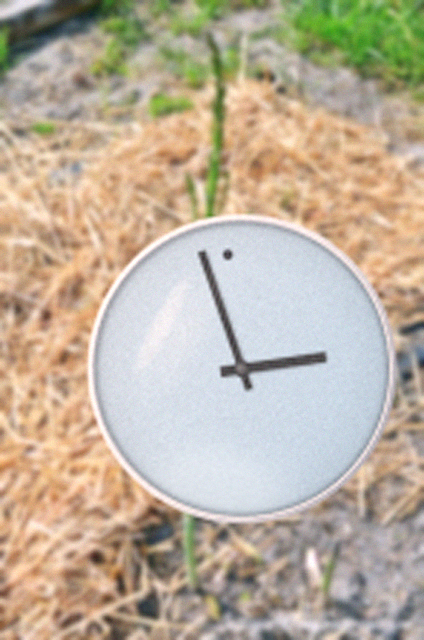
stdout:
{"hour": 2, "minute": 58}
